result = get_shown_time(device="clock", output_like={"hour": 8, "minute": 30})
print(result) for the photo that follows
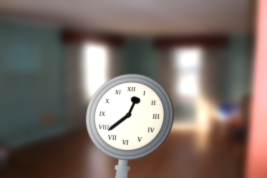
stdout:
{"hour": 12, "minute": 38}
